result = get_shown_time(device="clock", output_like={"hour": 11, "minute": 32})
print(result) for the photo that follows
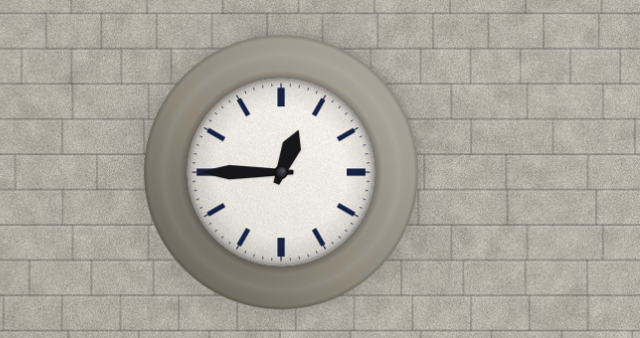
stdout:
{"hour": 12, "minute": 45}
